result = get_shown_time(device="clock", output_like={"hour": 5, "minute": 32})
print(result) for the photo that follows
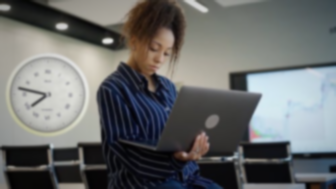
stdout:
{"hour": 7, "minute": 47}
